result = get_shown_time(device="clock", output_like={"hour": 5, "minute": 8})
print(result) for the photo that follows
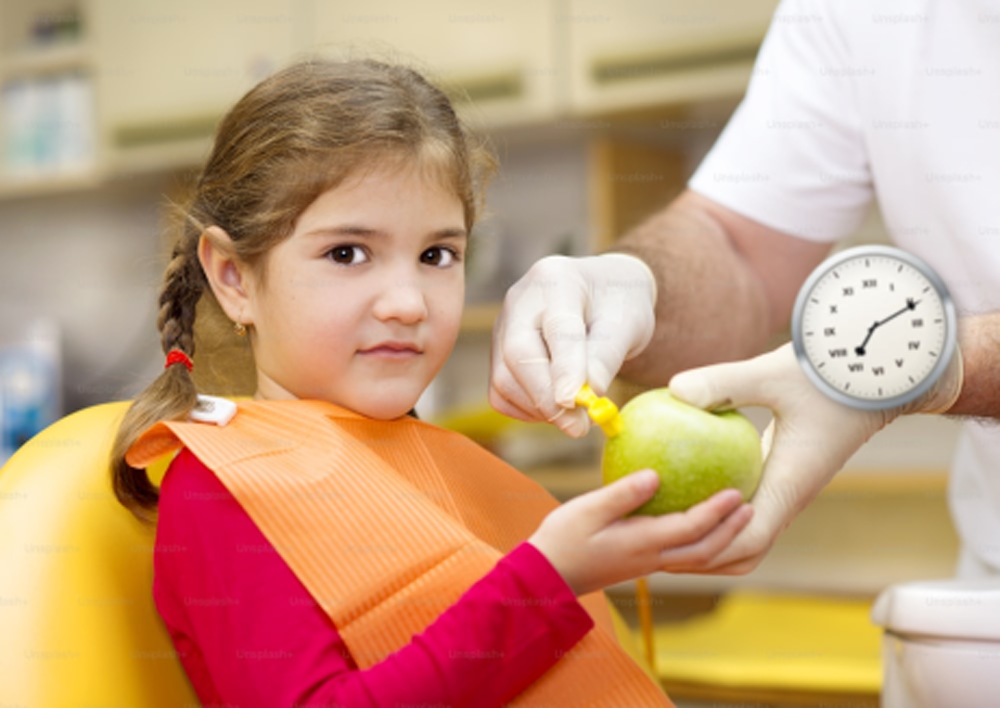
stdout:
{"hour": 7, "minute": 11}
